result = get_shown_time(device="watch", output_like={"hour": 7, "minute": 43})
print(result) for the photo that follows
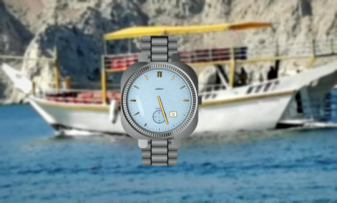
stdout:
{"hour": 5, "minute": 27}
